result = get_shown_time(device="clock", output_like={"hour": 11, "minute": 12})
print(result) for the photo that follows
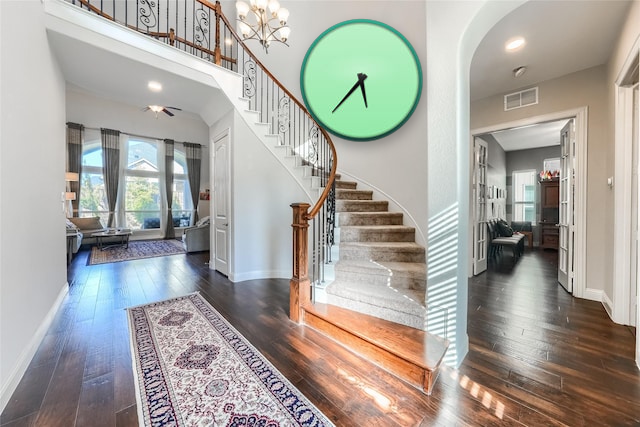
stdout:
{"hour": 5, "minute": 37}
